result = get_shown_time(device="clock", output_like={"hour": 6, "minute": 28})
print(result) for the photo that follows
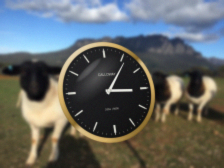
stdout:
{"hour": 3, "minute": 6}
